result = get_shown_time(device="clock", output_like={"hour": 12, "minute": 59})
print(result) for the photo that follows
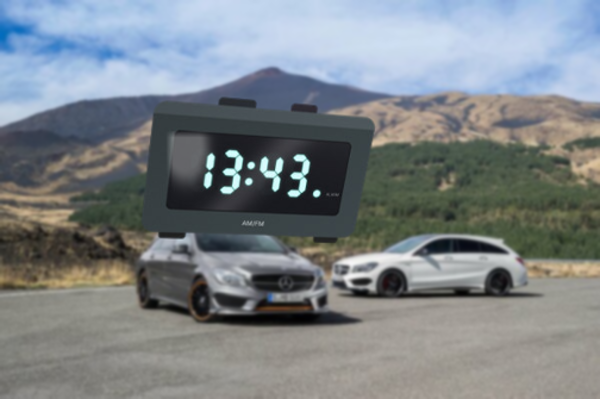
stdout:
{"hour": 13, "minute": 43}
